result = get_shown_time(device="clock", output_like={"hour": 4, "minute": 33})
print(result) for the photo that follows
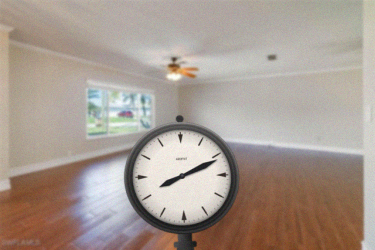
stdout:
{"hour": 8, "minute": 11}
